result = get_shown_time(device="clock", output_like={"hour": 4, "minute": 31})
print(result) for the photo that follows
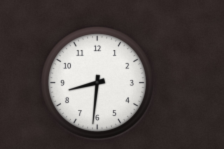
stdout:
{"hour": 8, "minute": 31}
